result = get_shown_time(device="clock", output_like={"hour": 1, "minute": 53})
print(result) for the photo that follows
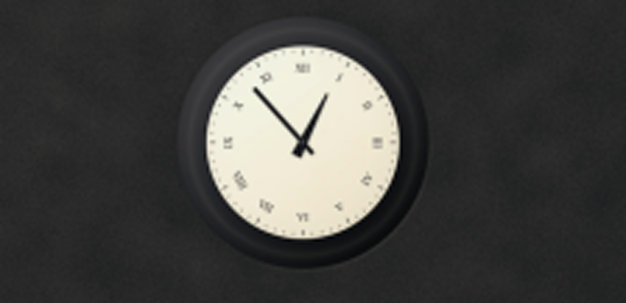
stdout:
{"hour": 12, "minute": 53}
